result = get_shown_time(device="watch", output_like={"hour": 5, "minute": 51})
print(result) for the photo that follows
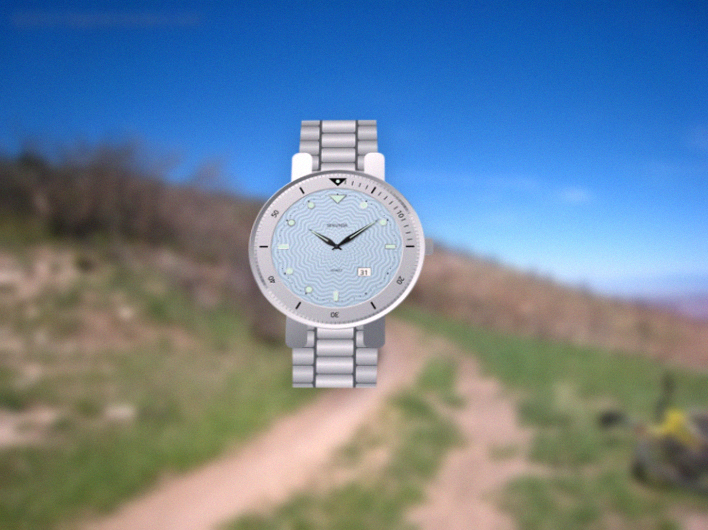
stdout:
{"hour": 10, "minute": 9}
